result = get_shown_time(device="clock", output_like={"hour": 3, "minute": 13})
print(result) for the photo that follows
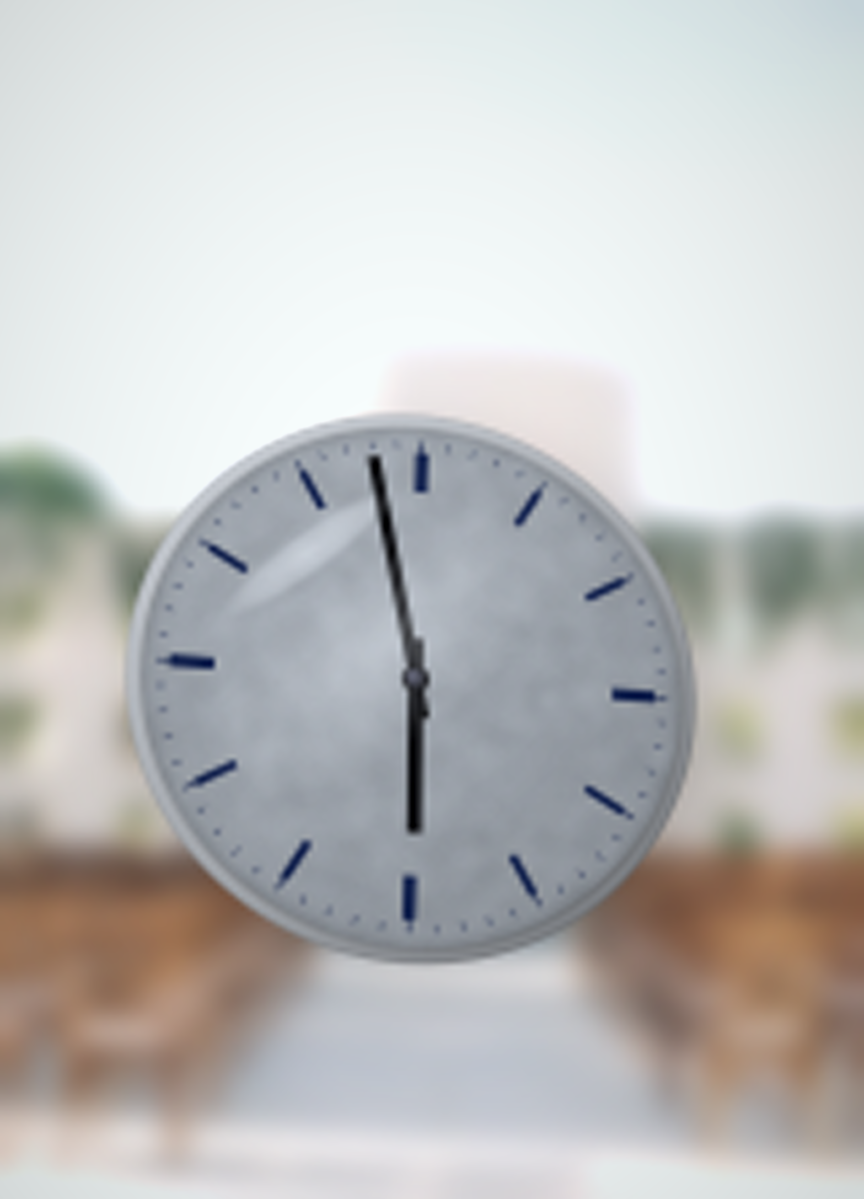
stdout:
{"hour": 5, "minute": 58}
